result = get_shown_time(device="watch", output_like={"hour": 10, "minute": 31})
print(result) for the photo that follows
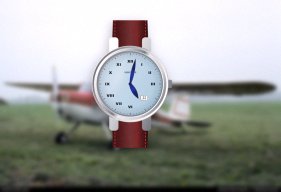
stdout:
{"hour": 5, "minute": 2}
